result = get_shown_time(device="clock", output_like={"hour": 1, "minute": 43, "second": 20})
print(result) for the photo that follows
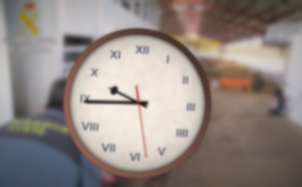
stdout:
{"hour": 9, "minute": 44, "second": 28}
